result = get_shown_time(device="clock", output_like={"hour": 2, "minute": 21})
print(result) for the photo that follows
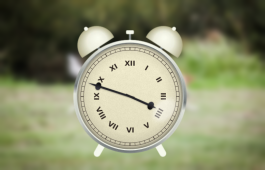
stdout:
{"hour": 3, "minute": 48}
